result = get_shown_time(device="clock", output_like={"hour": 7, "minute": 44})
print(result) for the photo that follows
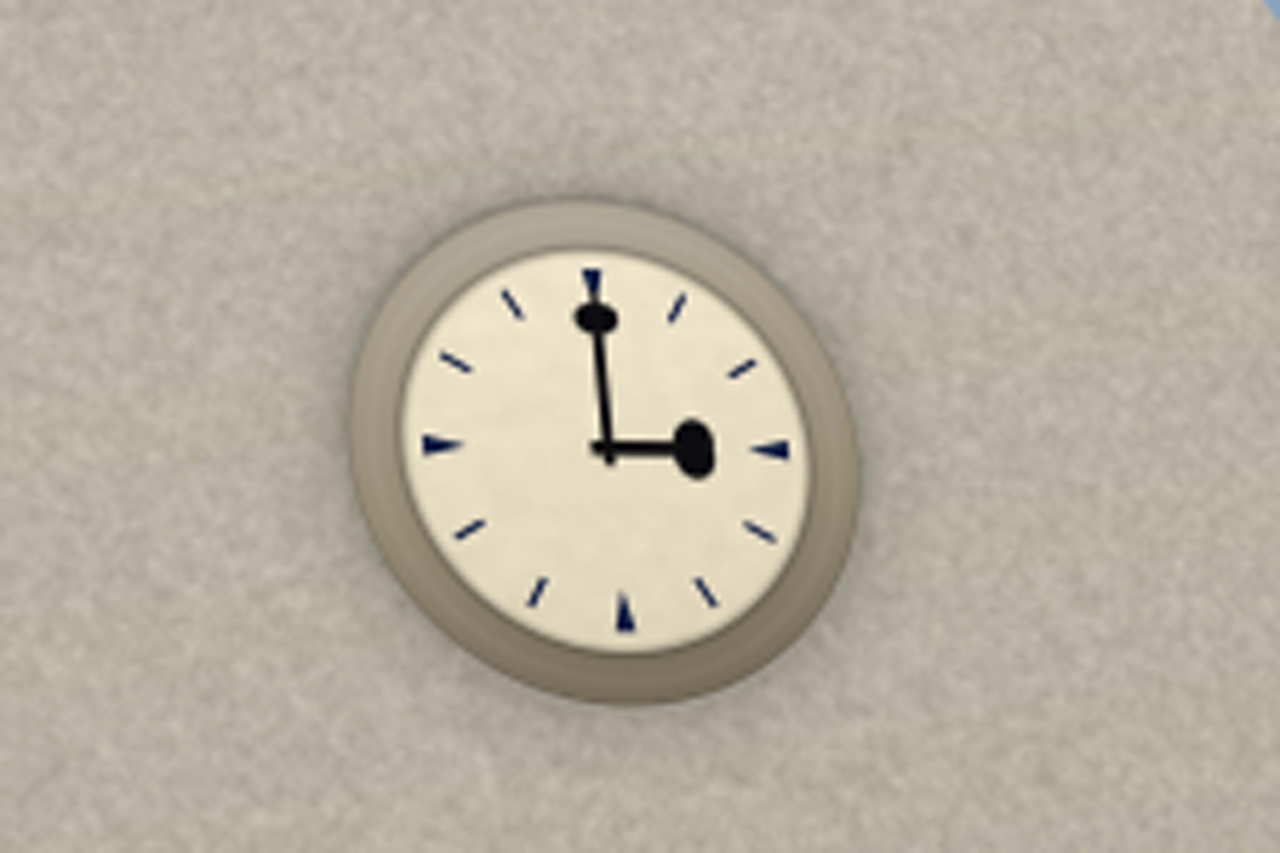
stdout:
{"hour": 3, "minute": 0}
